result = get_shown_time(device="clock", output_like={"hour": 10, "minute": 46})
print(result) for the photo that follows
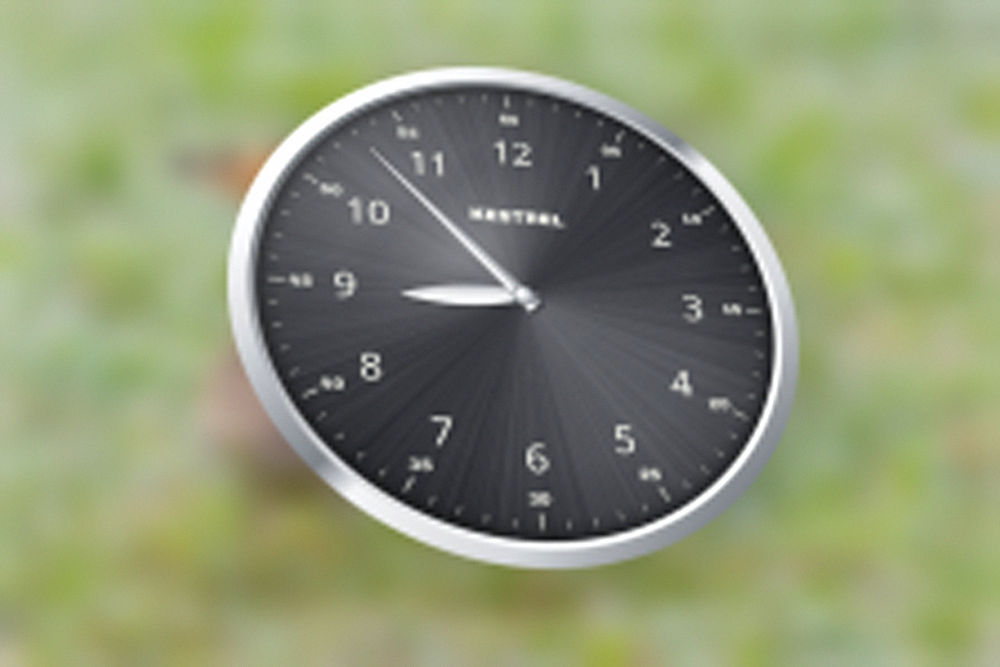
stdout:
{"hour": 8, "minute": 53}
